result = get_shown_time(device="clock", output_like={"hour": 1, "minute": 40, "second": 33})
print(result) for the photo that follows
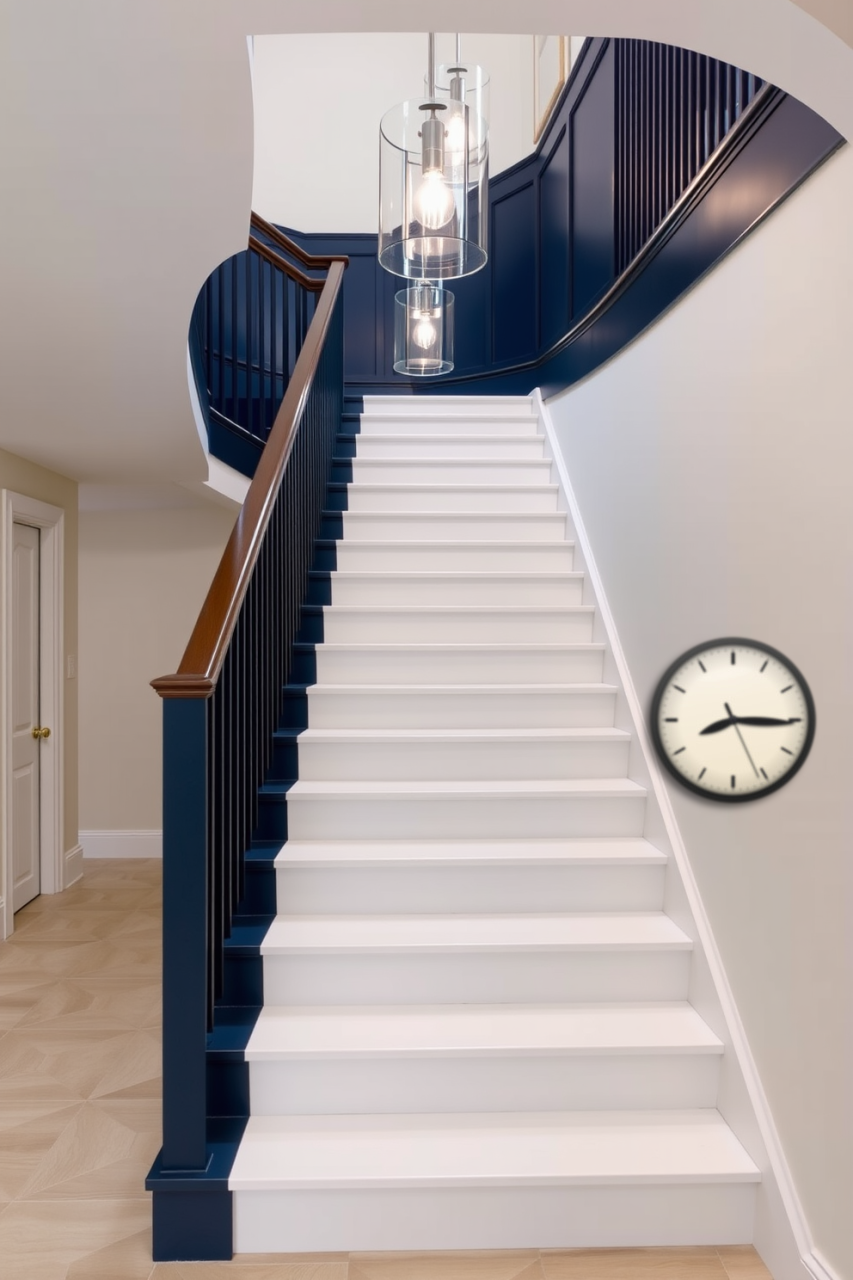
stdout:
{"hour": 8, "minute": 15, "second": 26}
